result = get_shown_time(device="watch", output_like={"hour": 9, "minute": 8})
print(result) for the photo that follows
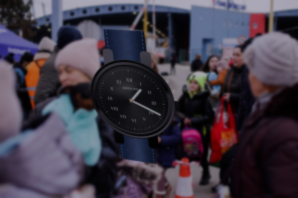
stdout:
{"hour": 1, "minute": 19}
